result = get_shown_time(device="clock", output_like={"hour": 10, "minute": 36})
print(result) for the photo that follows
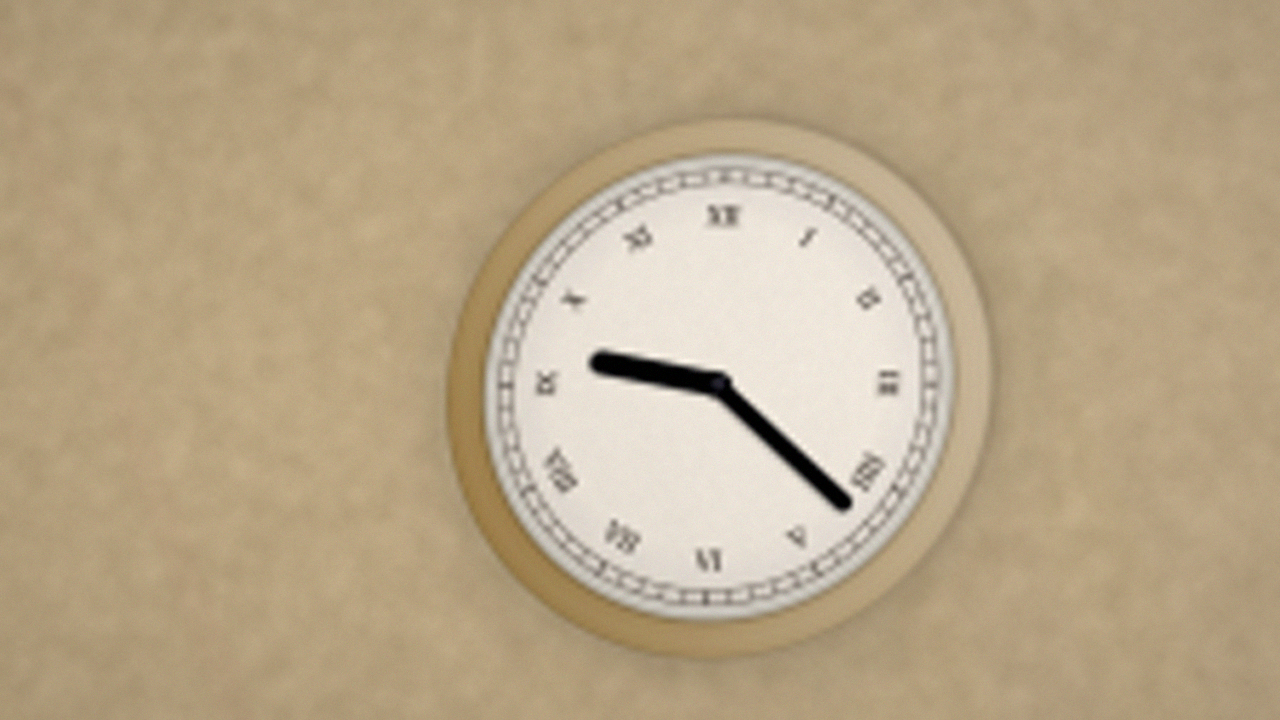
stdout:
{"hour": 9, "minute": 22}
